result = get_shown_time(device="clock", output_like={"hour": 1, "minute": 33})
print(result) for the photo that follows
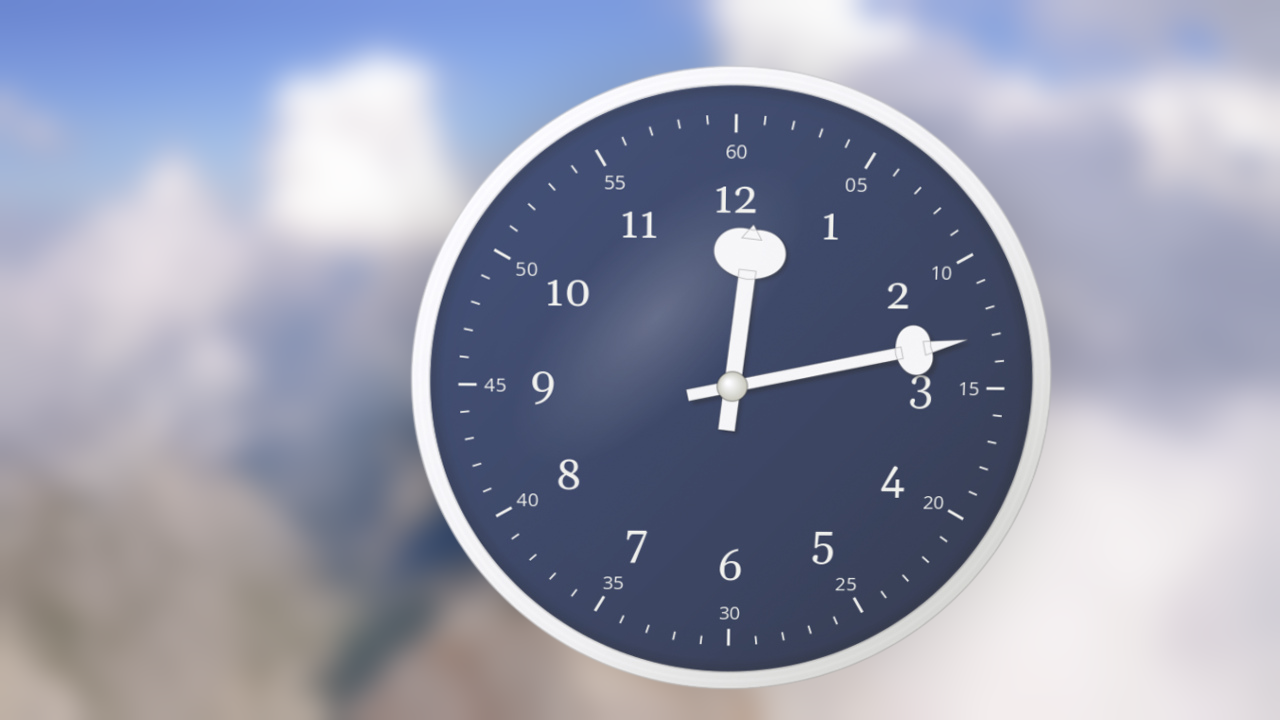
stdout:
{"hour": 12, "minute": 13}
